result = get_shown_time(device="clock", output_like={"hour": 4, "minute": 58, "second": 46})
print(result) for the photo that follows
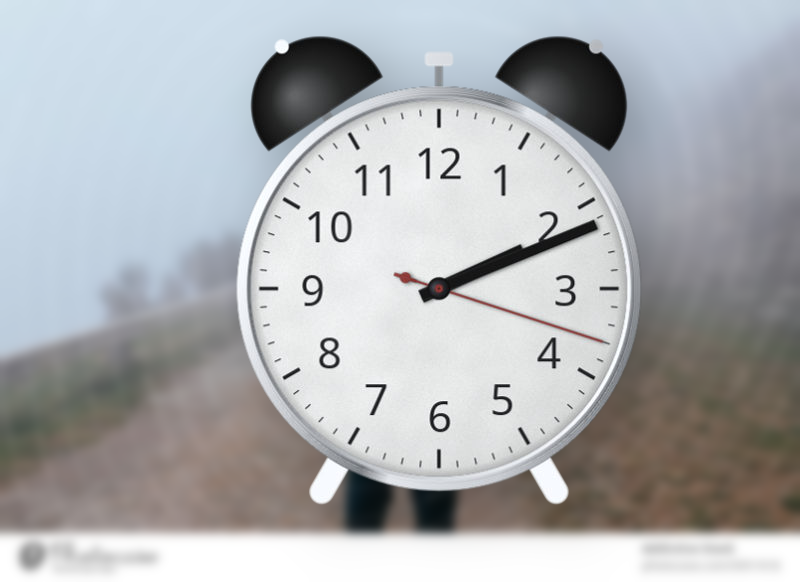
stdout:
{"hour": 2, "minute": 11, "second": 18}
